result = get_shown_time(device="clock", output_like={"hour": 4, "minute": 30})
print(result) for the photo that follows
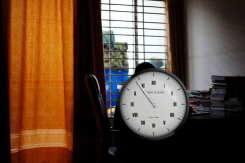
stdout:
{"hour": 10, "minute": 54}
